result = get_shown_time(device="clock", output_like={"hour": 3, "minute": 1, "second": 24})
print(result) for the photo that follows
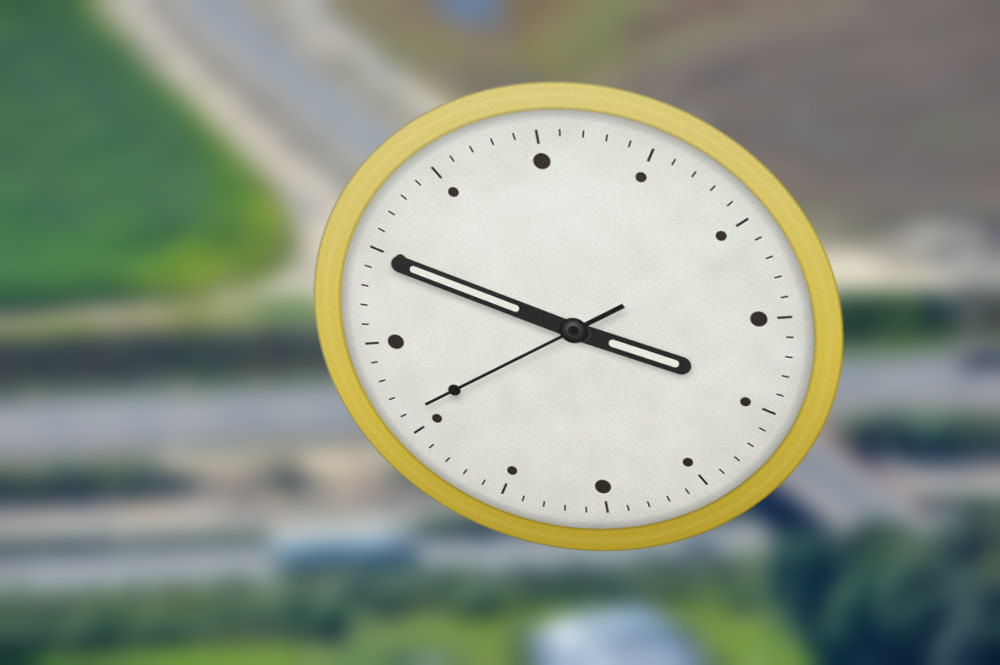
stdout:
{"hour": 3, "minute": 49, "second": 41}
